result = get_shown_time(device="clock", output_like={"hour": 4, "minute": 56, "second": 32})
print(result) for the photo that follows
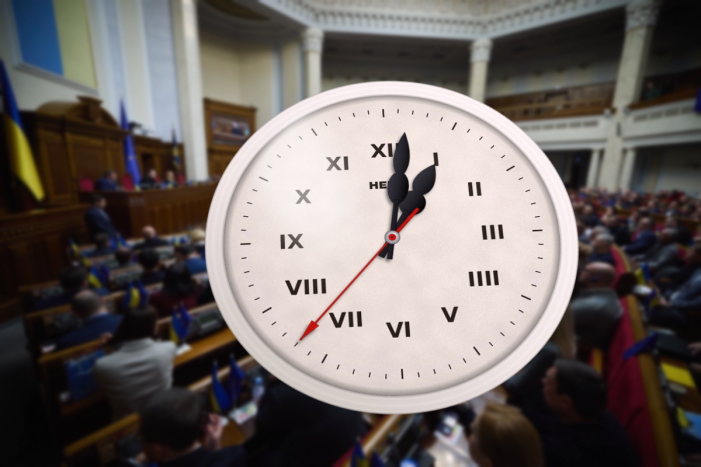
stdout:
{"hour": 1, "minute": 1, "second": 37}
